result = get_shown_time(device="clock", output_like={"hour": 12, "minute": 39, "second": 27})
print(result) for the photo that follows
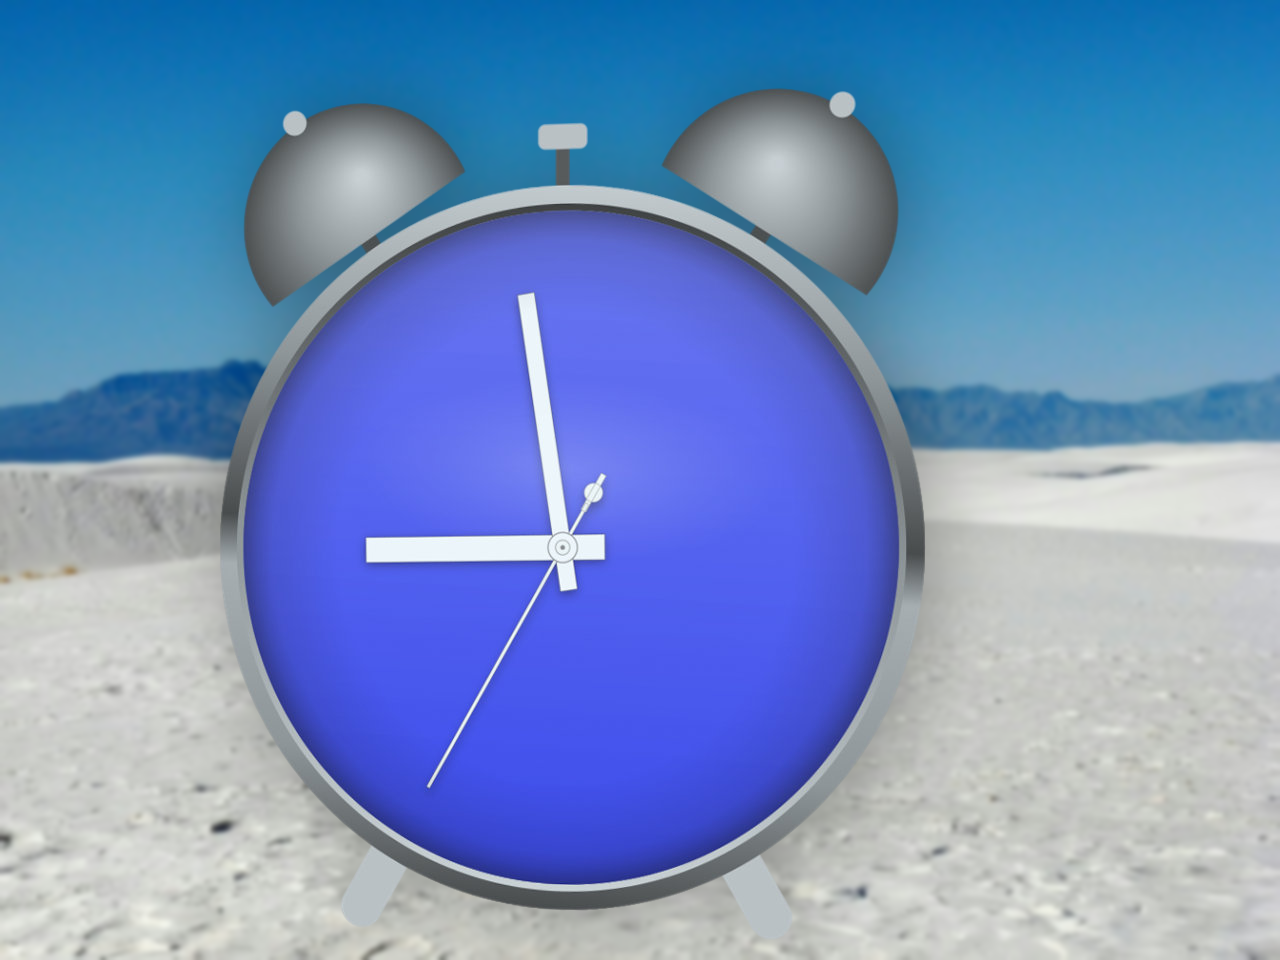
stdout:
{"hour": 8, "minute": 58, "second": 35}
